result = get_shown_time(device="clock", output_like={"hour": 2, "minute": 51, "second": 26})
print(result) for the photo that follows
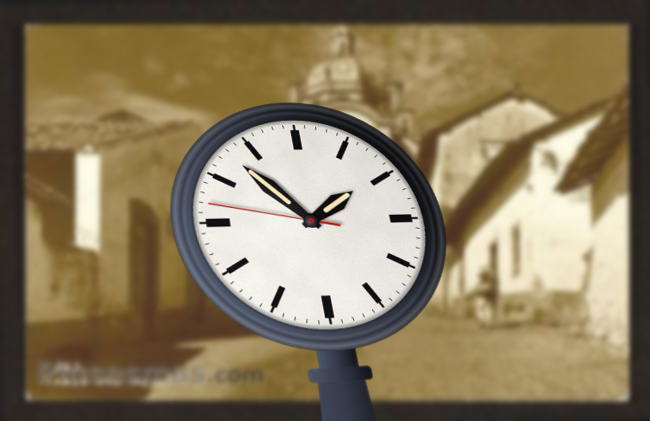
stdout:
{"hour": 1, "minute": 52, "second": 47}
